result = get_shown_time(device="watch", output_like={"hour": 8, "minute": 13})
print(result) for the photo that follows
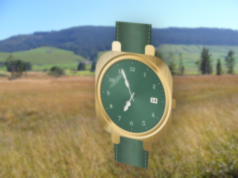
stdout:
{"hour": 6, "minute": 56}
